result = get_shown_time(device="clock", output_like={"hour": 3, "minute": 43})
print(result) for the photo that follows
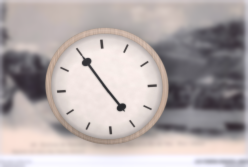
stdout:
{"hour": 4, "minute": 55}
